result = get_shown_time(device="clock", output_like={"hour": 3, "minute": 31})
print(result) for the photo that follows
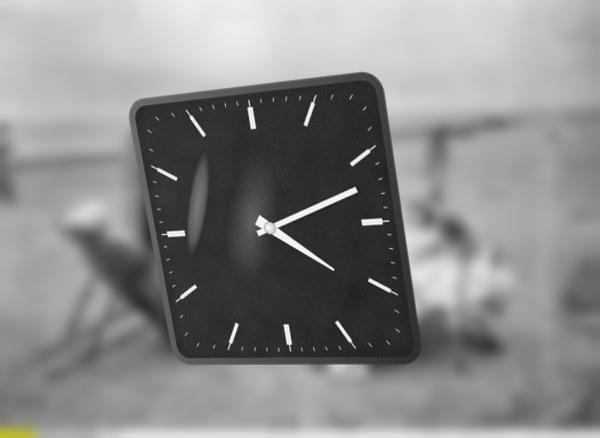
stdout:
{"hour": 4, "minute": 12}
